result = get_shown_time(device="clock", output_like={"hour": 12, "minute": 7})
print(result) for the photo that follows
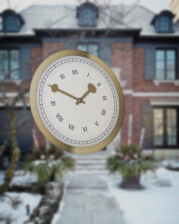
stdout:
{"hour": 1, "minute": 50}
